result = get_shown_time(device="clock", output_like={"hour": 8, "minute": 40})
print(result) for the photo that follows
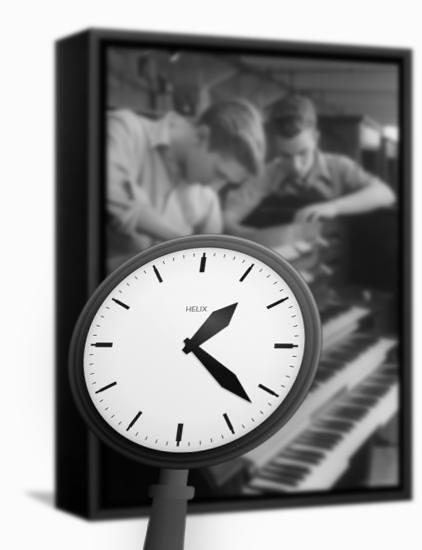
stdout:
{"hour": 1, "minute": 22}
